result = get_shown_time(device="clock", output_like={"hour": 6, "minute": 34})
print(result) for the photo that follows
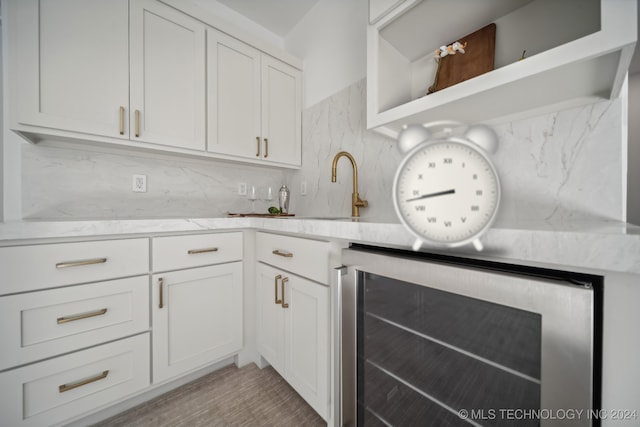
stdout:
{"hour": 8, "minute": 43}
